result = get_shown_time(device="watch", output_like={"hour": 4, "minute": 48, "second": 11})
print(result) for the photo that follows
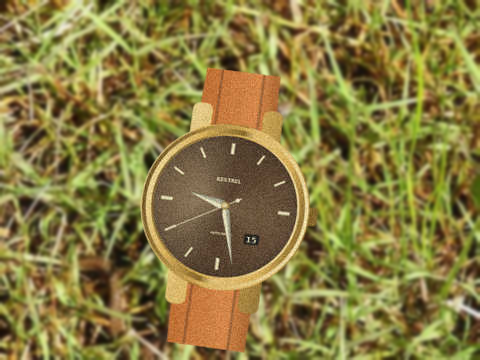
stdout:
{"hour": 9, "minute": 27, "second": 40}
